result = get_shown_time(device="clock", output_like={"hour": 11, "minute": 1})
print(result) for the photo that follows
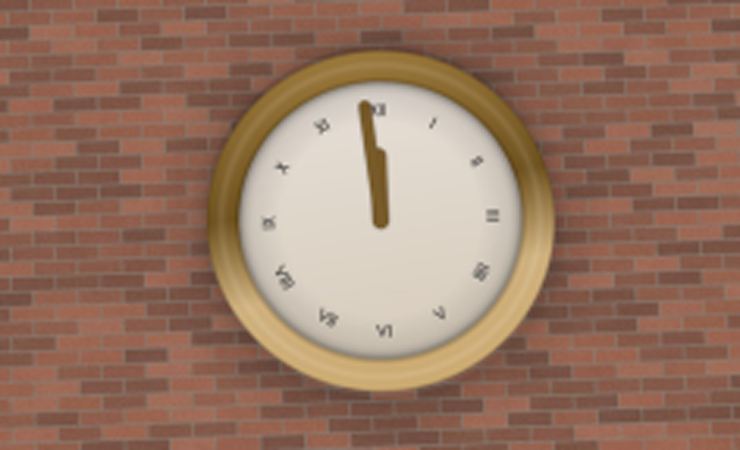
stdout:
{"hour": 11, "minute": 59}
